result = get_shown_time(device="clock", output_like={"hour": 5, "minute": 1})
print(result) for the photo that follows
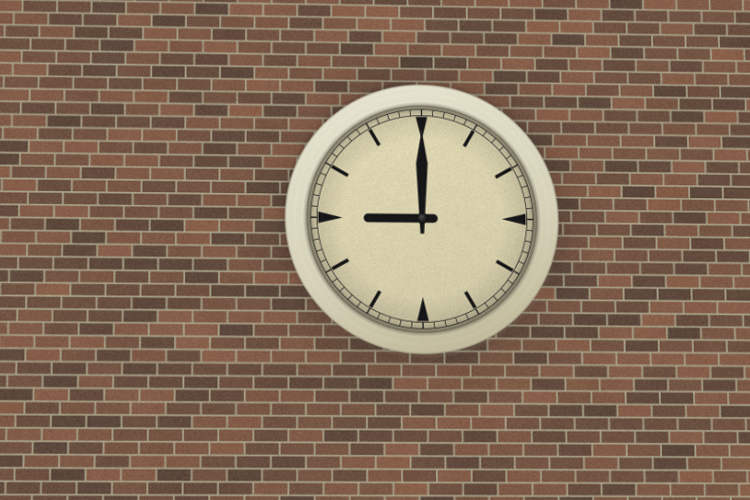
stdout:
{"hour": 9, "minute": 0}
